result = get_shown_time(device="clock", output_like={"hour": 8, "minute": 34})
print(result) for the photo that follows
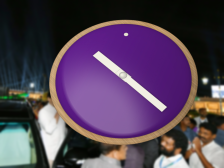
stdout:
{"hour": 10, "minute": 22}
